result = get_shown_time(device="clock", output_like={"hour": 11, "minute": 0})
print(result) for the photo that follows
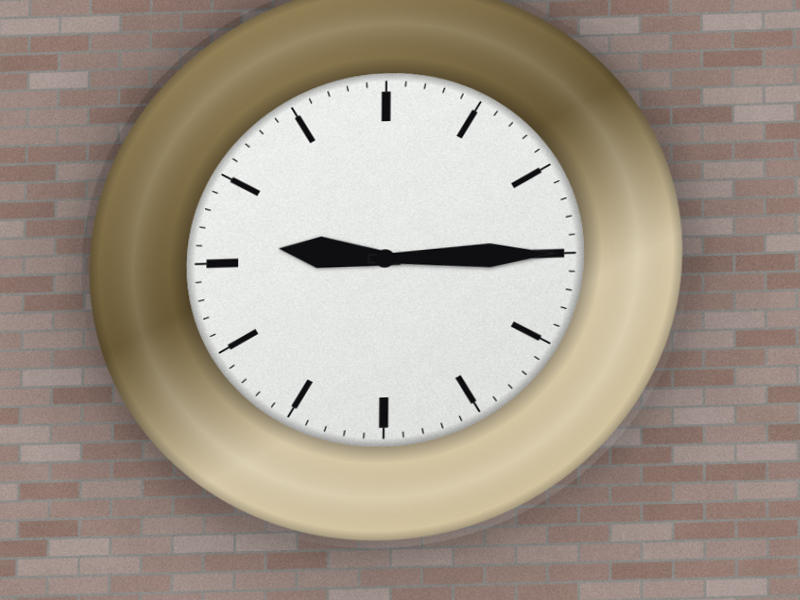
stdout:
{"hour": 9, "minute": 15}
